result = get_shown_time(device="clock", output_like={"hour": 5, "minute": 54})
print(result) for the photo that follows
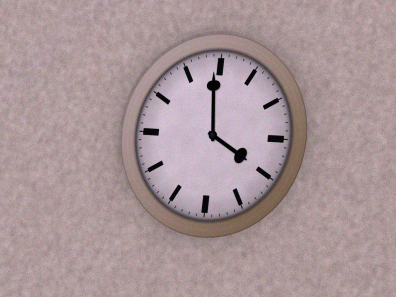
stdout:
{"hour": 3, "minute": 59}
